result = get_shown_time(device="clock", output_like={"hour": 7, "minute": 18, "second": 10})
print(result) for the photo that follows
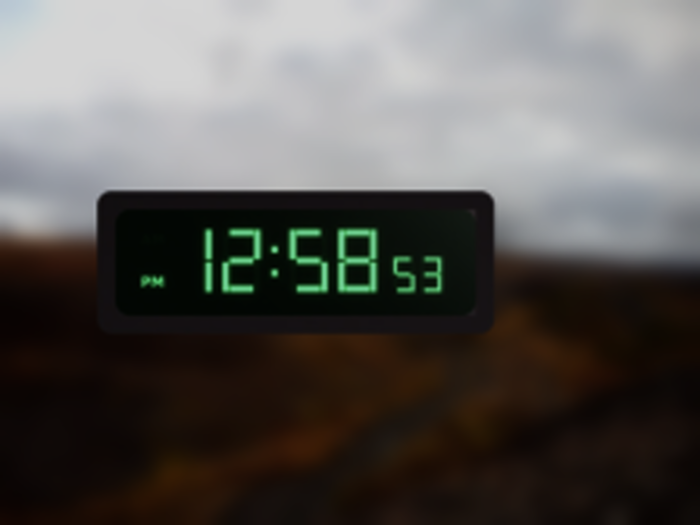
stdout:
{"hour": 12, "minute": 58, "second": 53}
